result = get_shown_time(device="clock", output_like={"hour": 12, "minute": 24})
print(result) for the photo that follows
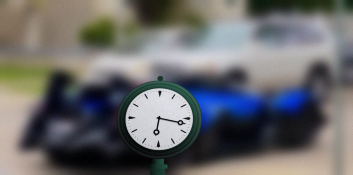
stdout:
{"hour": 6, "minute": 17}
